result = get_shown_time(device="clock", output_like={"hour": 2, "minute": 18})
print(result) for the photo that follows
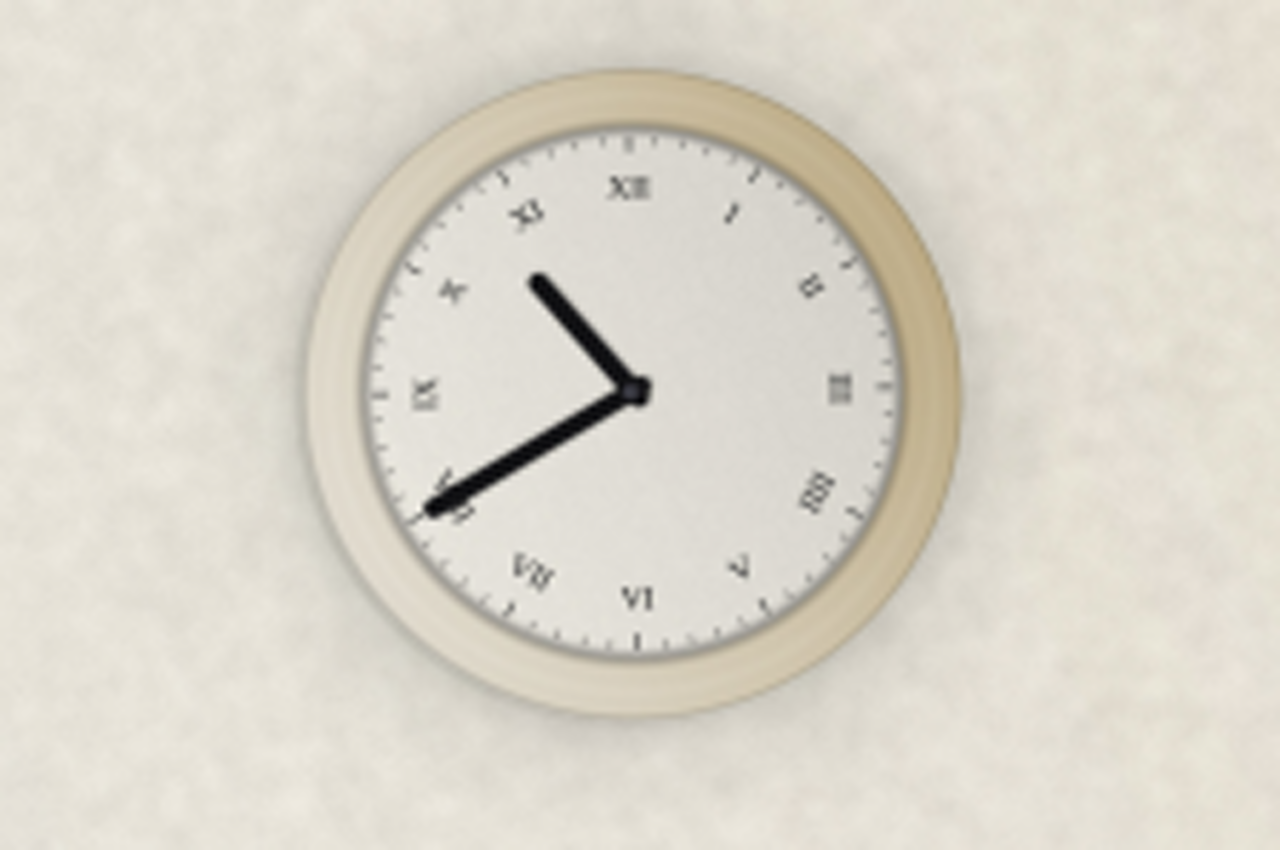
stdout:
{"hour": 10, "minute": 40}
